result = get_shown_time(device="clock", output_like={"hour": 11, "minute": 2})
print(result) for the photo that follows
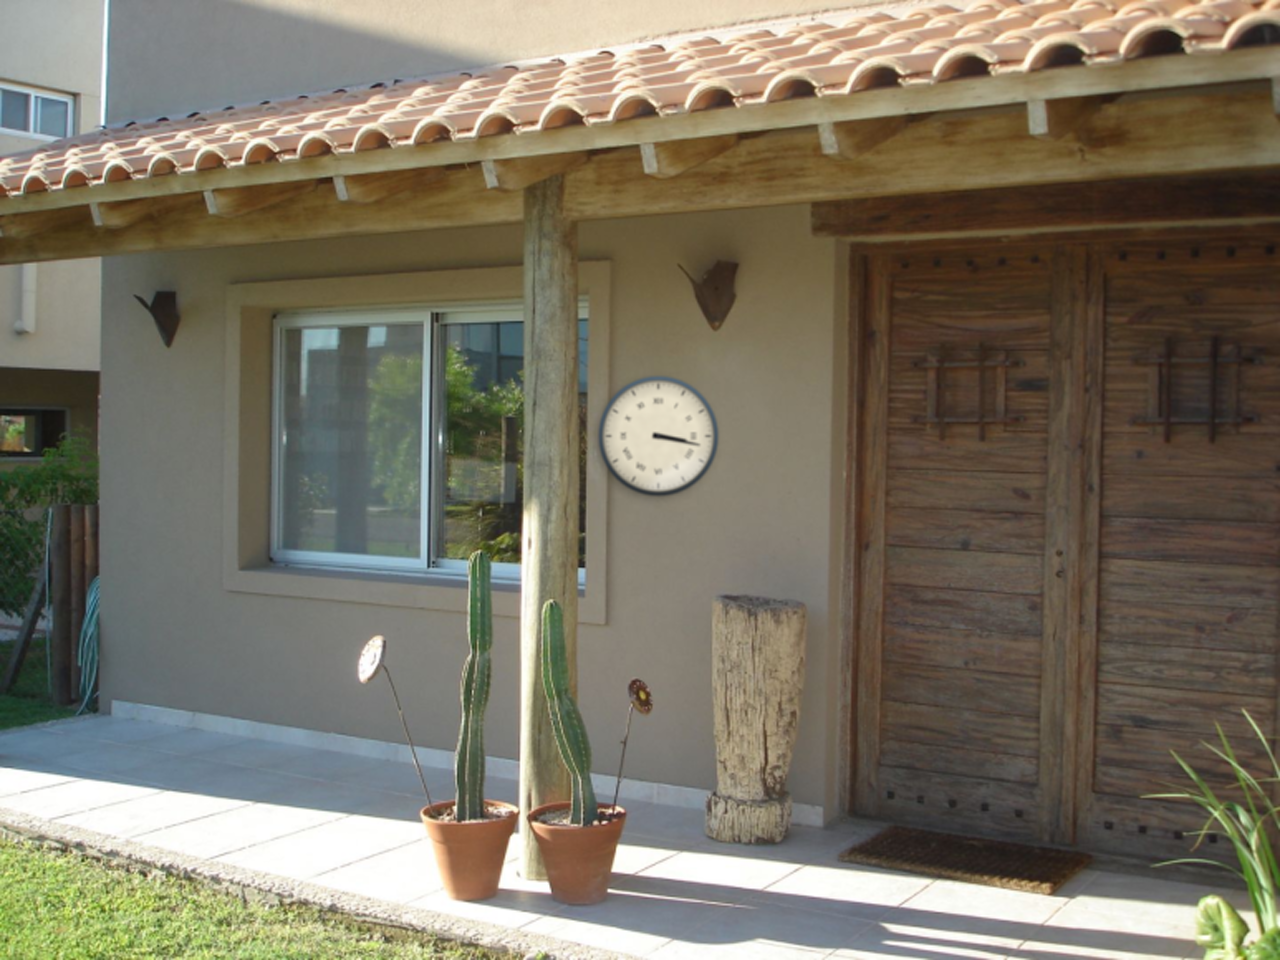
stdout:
{"hour": 3, "minute": 17}
